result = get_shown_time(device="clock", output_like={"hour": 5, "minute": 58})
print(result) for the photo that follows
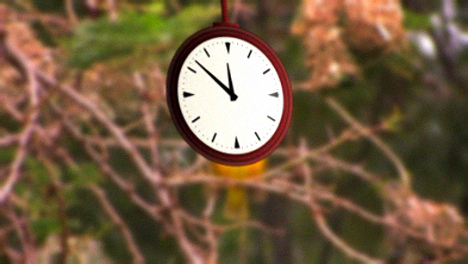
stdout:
{"hour": 11, "minute": 52}
